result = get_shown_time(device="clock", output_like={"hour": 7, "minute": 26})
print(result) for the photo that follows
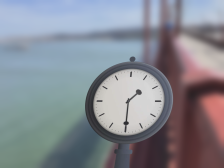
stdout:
{"hour": 1, "minute": 30}
